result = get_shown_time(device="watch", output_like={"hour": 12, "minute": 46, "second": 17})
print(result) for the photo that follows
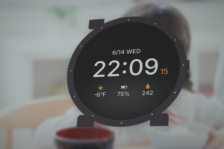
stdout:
{"hour": 22, "minute": 9, "second": 15}
